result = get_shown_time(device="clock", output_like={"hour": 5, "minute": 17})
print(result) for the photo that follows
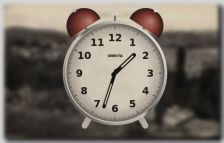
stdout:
{"hour": 1, "minute": 33}
